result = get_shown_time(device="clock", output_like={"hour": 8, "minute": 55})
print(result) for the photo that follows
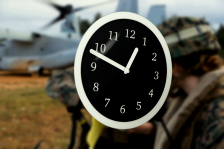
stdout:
{"hour": 12, "minute": 48}
